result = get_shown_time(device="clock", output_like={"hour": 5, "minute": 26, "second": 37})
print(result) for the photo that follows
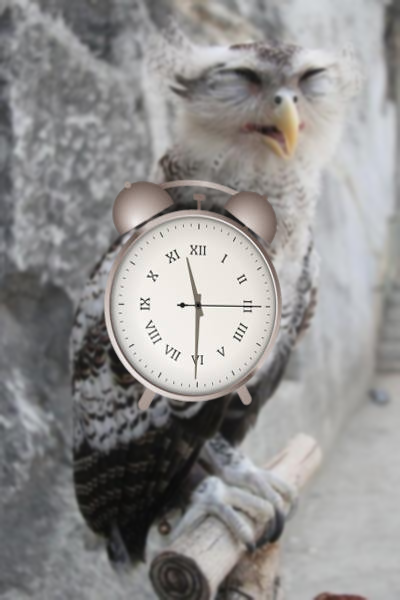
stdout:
{"hour": 11, "minute": 30, "second": 15}
